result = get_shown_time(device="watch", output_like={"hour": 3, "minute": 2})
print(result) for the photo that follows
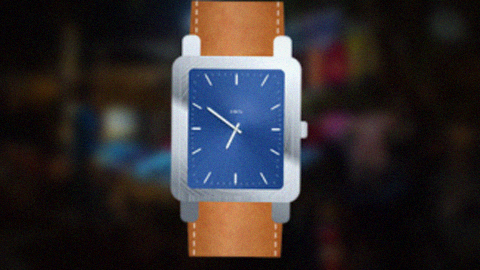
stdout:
{"hour": 6, "minute": 51}
